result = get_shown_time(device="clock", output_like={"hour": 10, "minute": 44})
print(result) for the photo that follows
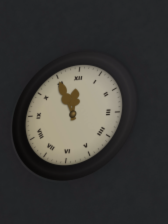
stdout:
{"hour": 11, "minute": 55}
